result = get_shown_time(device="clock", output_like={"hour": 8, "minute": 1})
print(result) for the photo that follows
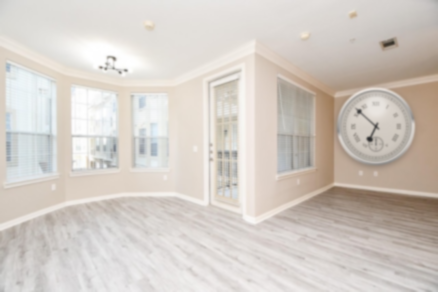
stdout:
{"hour": 6, "minute": 52}
